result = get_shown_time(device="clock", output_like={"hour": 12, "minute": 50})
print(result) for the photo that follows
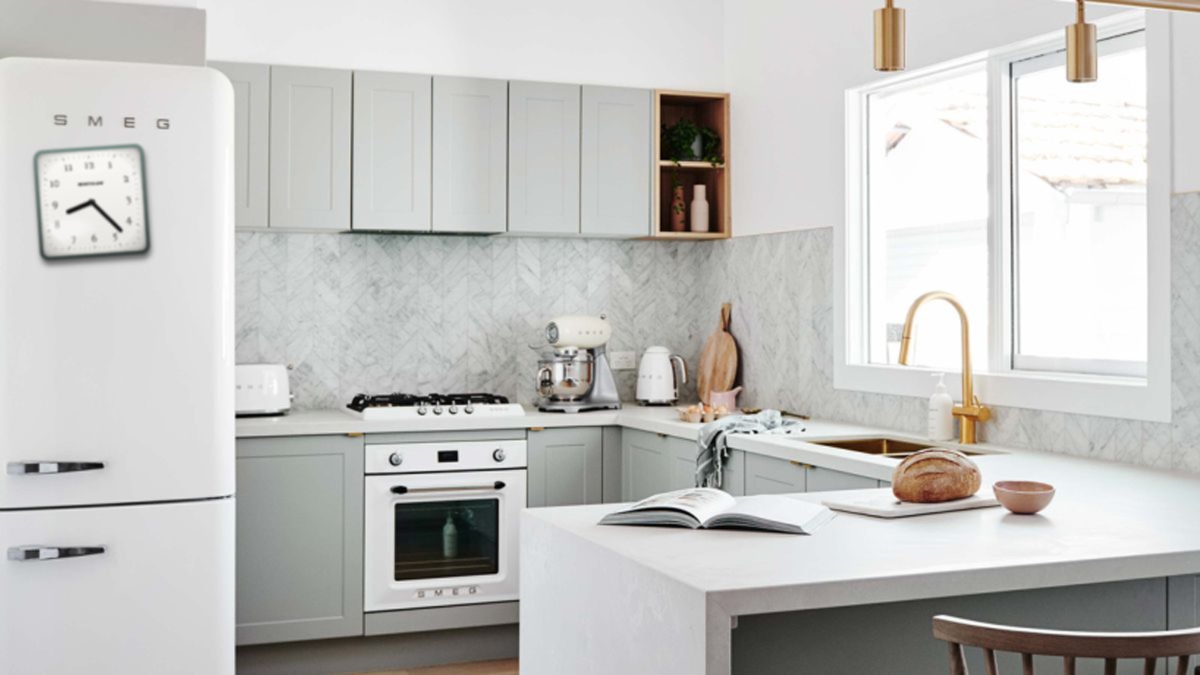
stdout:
{"hour": 8, "minute": 23}
